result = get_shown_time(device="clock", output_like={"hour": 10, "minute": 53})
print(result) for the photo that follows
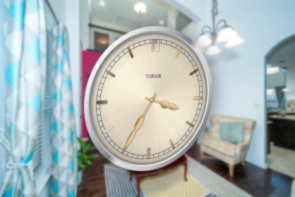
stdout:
{"hour": 3, "minute": 35}
